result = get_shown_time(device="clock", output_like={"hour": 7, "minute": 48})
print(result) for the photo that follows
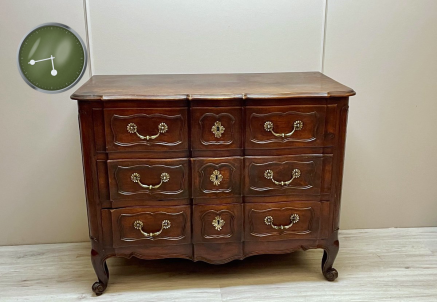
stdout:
{"hour": 5, "minute": 43}
